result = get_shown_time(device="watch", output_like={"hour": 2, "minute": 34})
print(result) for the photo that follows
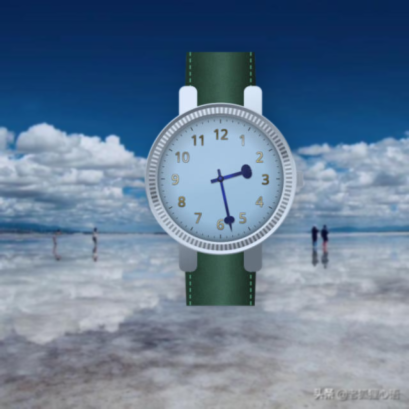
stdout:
{"hour": 2, "minute": 28}
